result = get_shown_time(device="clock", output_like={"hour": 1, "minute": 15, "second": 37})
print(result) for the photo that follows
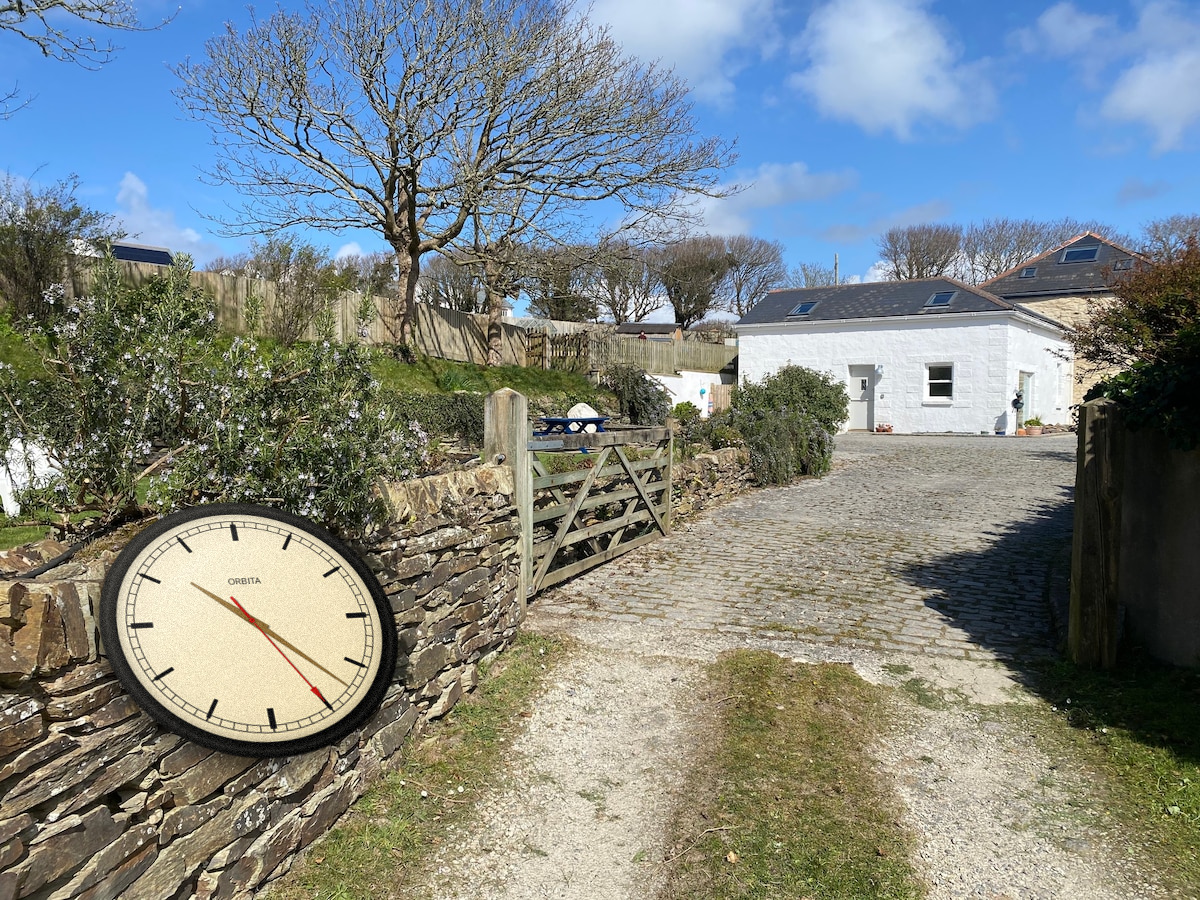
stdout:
{"hour": 10, "minute": 22, "second": 25}
